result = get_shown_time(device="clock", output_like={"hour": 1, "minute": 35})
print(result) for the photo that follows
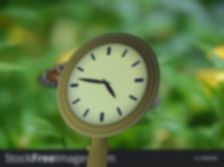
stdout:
{"hour": 4, "minute": 47}
